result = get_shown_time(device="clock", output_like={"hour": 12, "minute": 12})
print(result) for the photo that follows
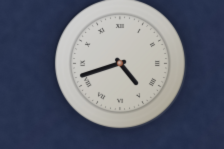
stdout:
{"hour": 4, "minute": 42}
